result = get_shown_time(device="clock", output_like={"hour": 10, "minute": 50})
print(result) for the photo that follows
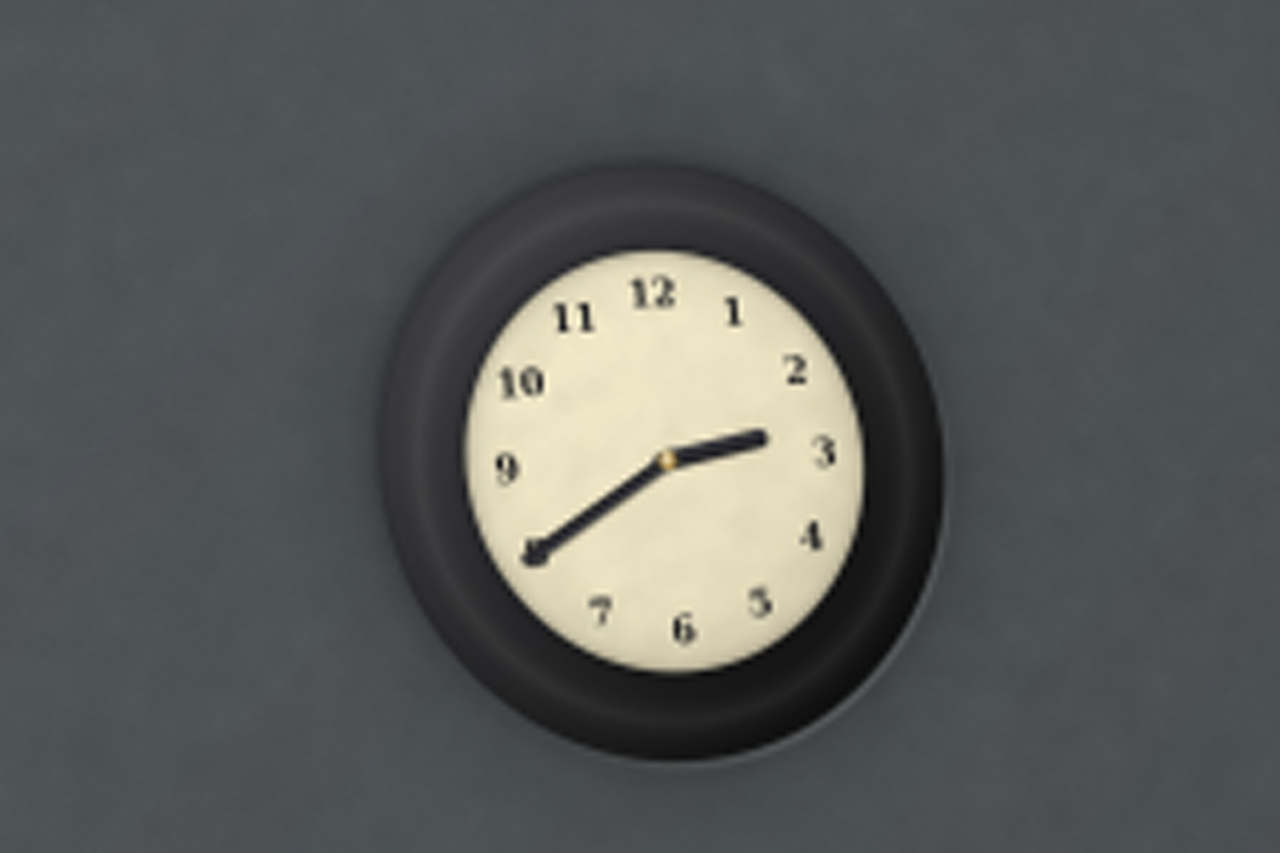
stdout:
{"hour": 2, "minute": 40}
